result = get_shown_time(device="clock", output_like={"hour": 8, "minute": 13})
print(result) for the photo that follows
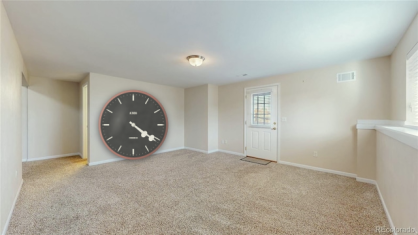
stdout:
{"hour": 4, "minute": 21}
